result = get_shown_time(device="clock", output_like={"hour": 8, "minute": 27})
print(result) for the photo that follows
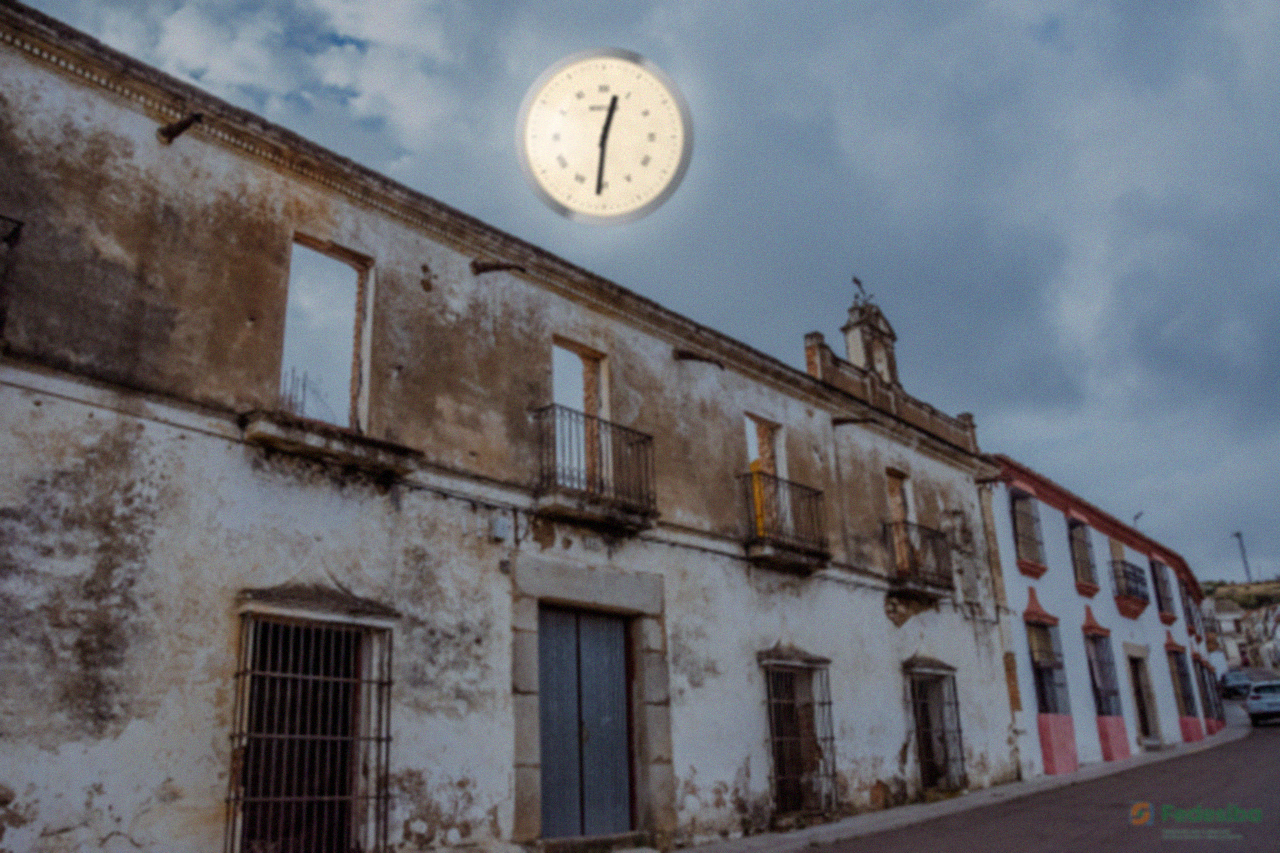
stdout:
{"hour": 12, "minute": 31}
